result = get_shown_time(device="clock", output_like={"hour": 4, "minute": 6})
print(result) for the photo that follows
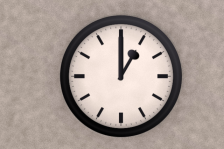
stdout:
{"hour": 1, "minute": 0}
